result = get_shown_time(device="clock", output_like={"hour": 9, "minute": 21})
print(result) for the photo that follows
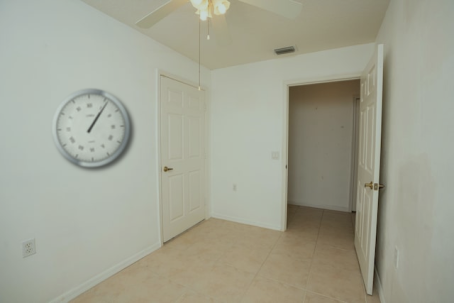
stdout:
{"hour": 1, "minute": 6}
